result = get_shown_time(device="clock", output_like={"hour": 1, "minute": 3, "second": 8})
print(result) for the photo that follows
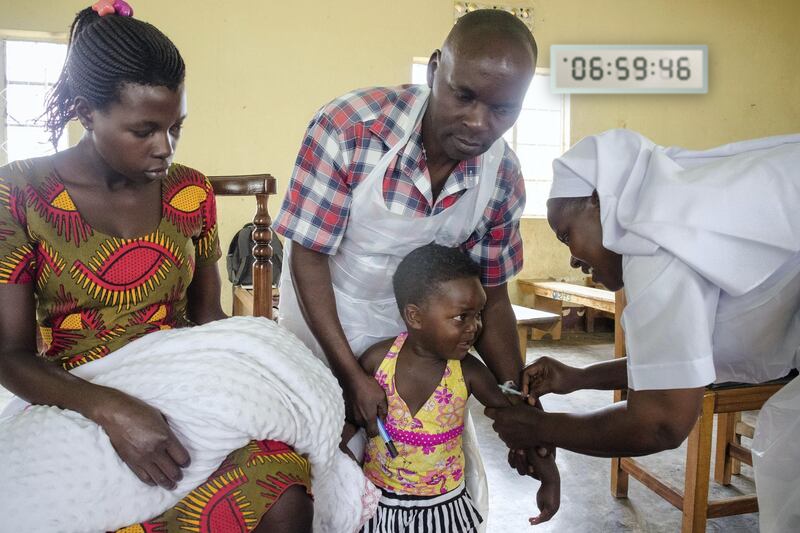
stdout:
{"hour": 6, "minute": 59, "second": 46}
